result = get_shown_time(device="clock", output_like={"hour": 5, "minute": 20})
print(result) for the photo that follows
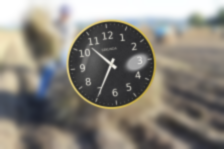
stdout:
{"hour": 10, "minute": 35}
